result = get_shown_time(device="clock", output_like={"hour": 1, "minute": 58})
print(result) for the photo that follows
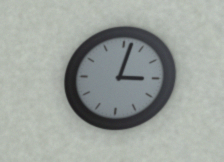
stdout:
{"hour": 3, "minute": 2}
